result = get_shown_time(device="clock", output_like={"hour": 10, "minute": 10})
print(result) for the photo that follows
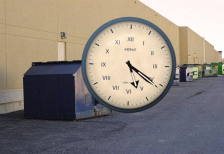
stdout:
{"hour": 5, "minute": 21}
